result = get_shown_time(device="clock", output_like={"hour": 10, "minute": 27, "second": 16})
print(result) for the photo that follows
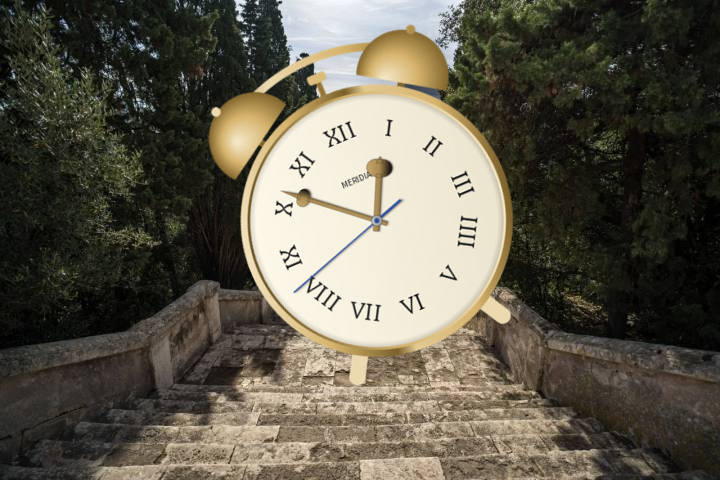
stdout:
{"hour": 12, "minute": 51, "second": 42}
